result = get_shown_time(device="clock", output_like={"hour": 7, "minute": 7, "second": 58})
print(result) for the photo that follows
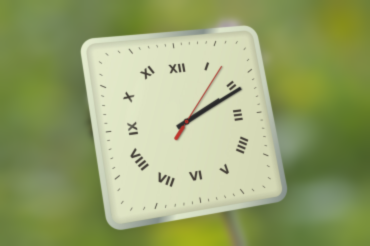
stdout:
{"hour": 2, "minute": 11, "second": 7}
